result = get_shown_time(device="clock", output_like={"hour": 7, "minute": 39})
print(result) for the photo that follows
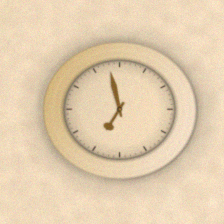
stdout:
{"hour": 6, "minute": 58}
